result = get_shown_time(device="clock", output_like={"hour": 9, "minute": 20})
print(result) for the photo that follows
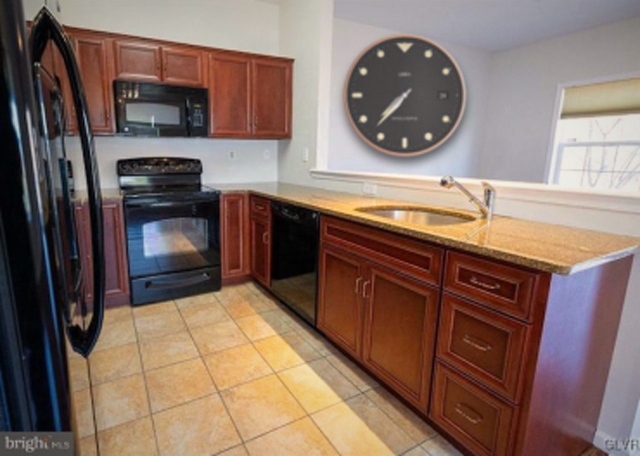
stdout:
{"hour": 7, "minute": 37}
